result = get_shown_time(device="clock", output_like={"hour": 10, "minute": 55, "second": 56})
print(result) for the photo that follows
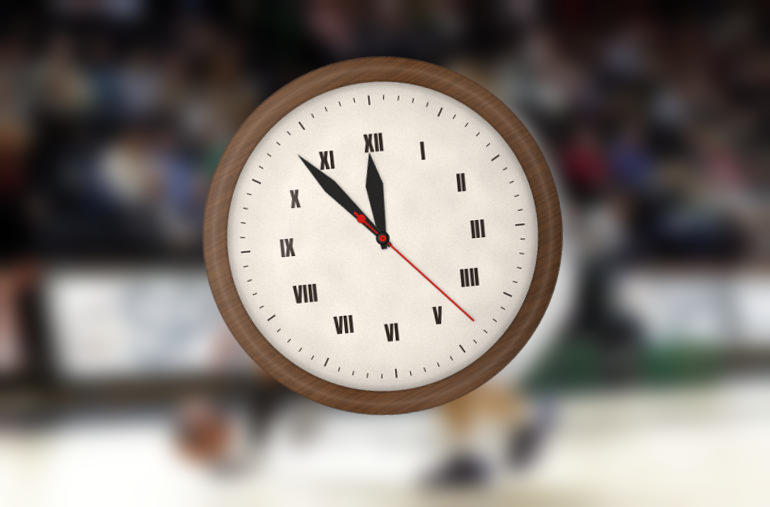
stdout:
{"hour": 11, "minute": 53, "second": 23}
